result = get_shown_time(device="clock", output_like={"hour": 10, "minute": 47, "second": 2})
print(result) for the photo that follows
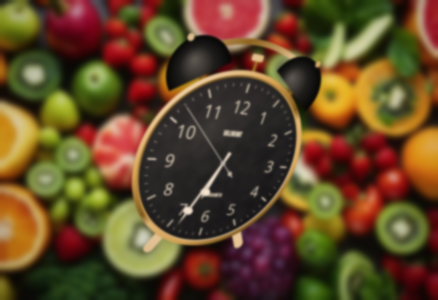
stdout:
{"hour": 6, "minute": 33, "second": 52}
